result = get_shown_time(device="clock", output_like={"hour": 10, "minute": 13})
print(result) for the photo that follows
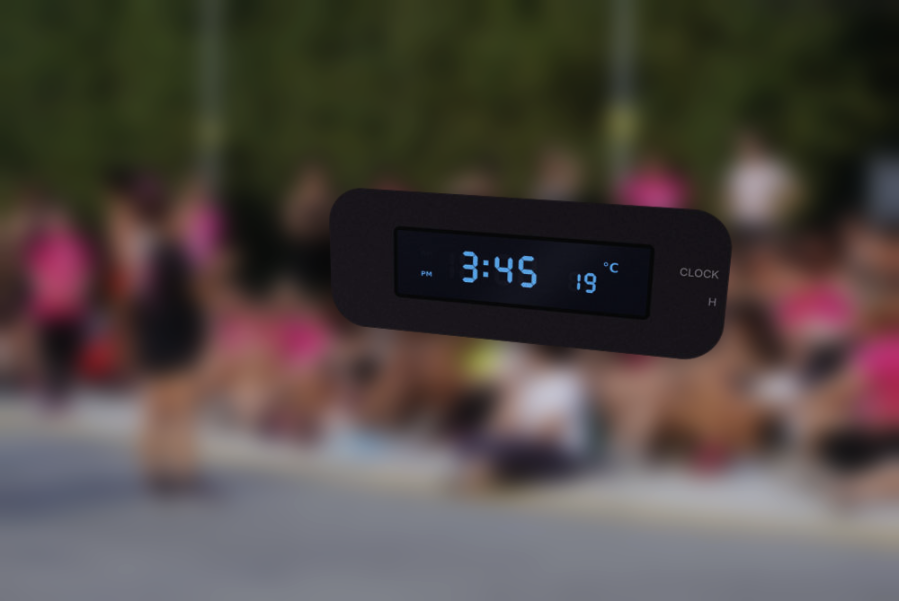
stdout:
{"hour": 3, "minute": 45}
